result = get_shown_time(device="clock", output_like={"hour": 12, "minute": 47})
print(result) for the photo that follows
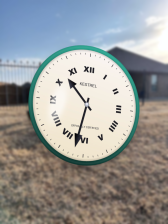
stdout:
{"hour": 10, "minute": 32}
